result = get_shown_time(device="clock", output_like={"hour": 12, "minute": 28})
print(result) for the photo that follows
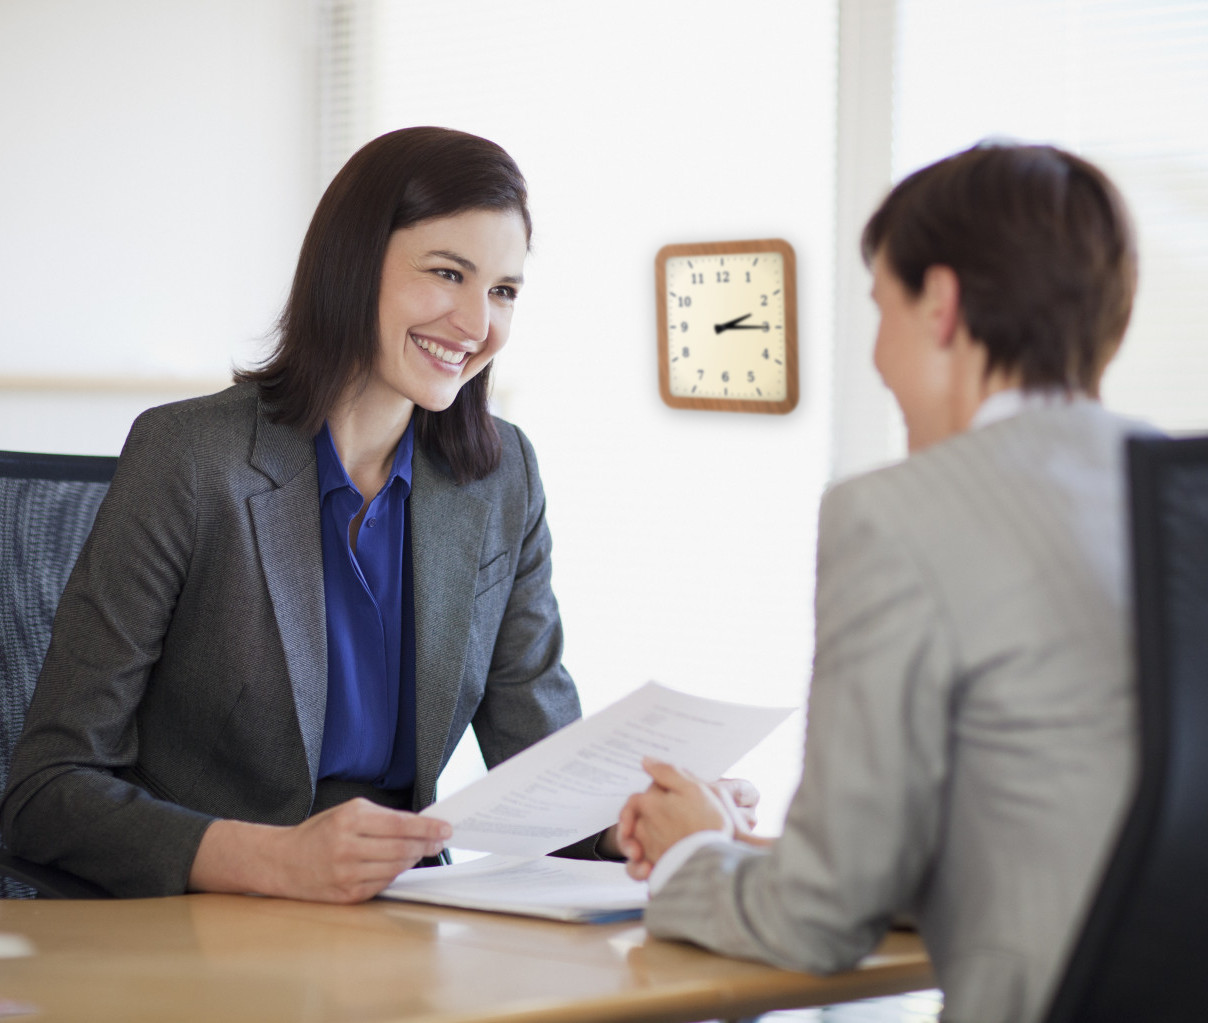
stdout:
{"hour": 2, "minute": 15}
